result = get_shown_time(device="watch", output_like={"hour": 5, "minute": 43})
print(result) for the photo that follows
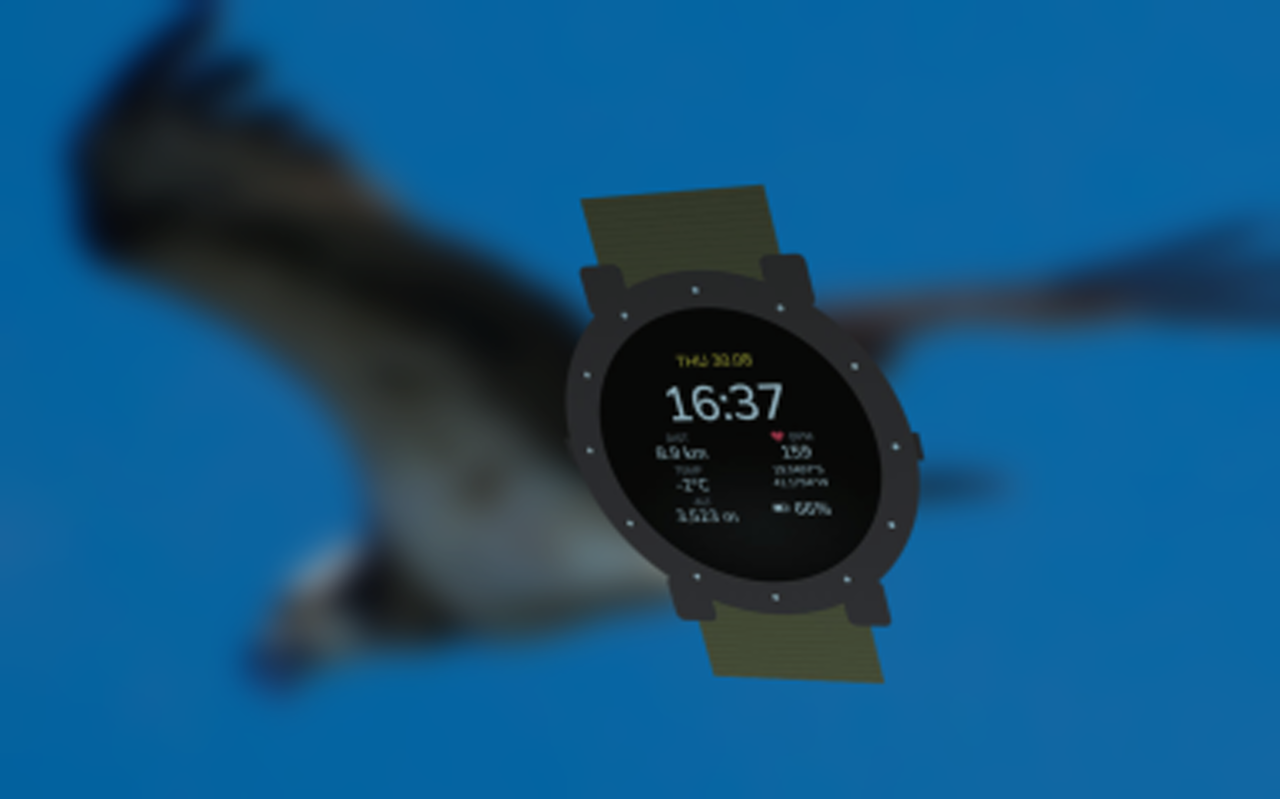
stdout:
{"hour": 16, "minute": 37}
